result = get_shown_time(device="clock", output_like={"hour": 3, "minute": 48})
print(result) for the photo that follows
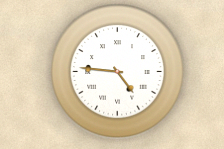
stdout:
{"hour": 4, "minute": 46}
